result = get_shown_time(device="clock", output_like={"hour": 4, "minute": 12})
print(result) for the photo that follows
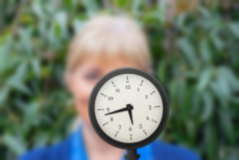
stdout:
{"hour": 5, "minute": 43}
